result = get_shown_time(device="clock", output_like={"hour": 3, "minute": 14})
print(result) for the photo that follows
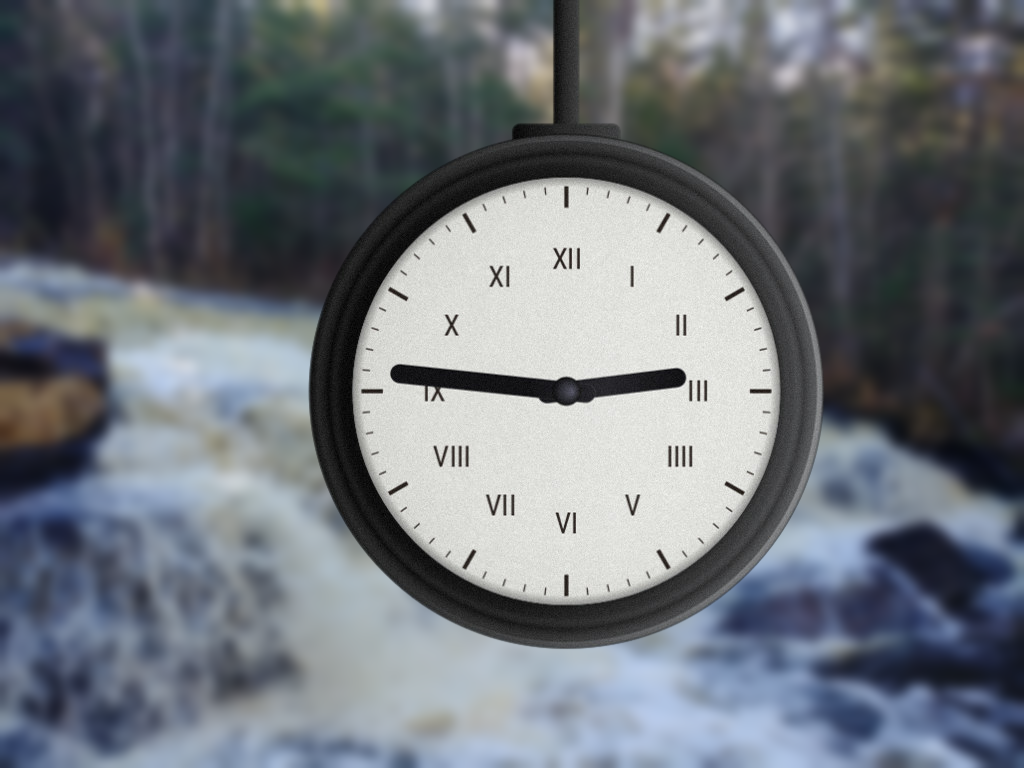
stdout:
{"hour": 2, "minute": 46}
